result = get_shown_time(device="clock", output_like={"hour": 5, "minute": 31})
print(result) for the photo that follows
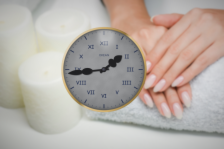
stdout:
{"hour": 1, "minute": 44}
